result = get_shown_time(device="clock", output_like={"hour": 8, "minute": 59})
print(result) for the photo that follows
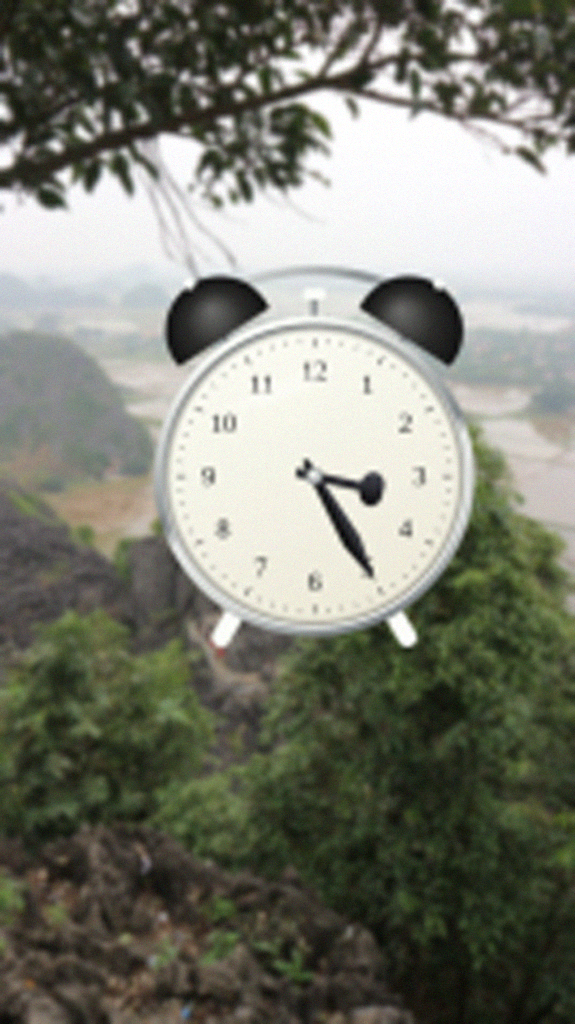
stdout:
{"hour": 3, "minute": 25}
